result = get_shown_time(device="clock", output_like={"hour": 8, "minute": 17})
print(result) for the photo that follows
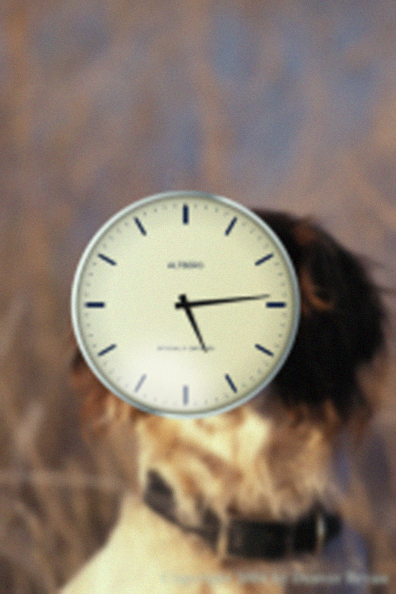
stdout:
{"hour": 5, "minute": 14}
